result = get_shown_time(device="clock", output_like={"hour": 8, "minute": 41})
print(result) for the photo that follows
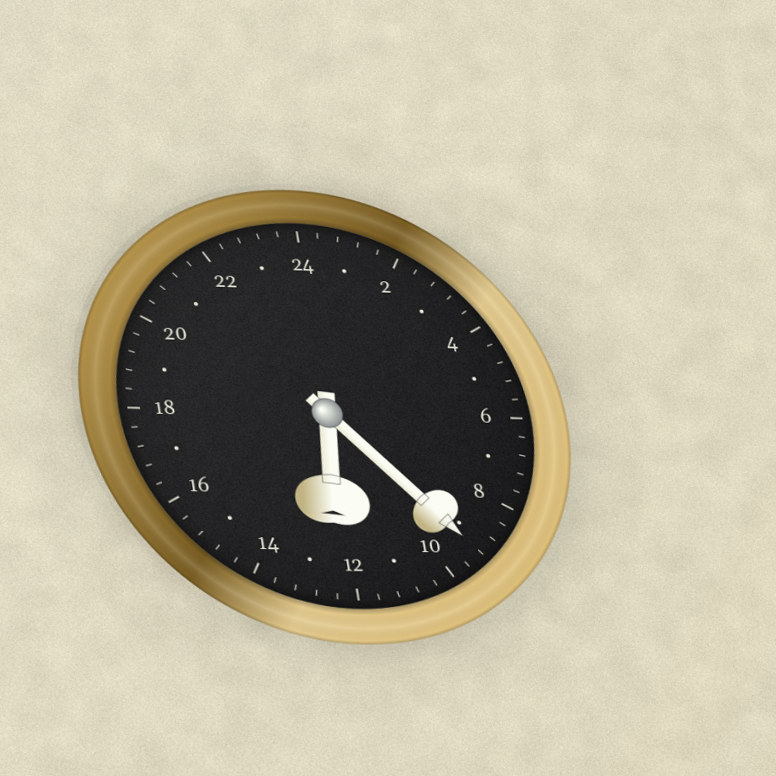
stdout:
{"hour": 12, "minute": 23}
